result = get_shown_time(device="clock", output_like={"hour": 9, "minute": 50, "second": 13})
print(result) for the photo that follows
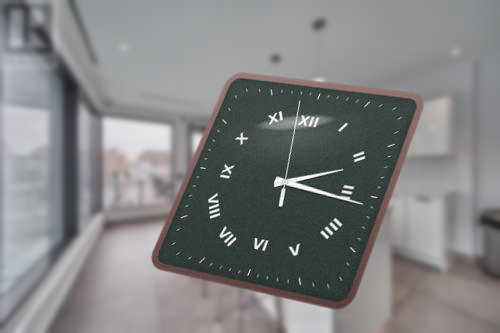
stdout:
{"hour": 2, "minute": 15, "second": 58}
